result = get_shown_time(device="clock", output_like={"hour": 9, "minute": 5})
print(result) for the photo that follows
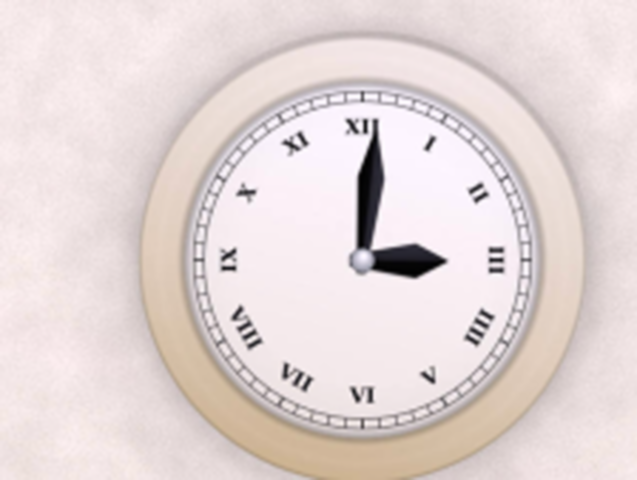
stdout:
{"hour": 3, "minute": 1}
